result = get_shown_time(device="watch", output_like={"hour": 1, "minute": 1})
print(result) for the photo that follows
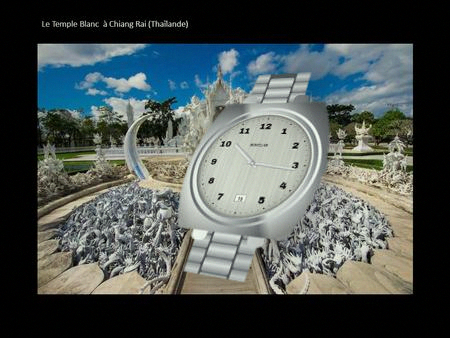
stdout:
{"hour": 10, "minute": 16}
